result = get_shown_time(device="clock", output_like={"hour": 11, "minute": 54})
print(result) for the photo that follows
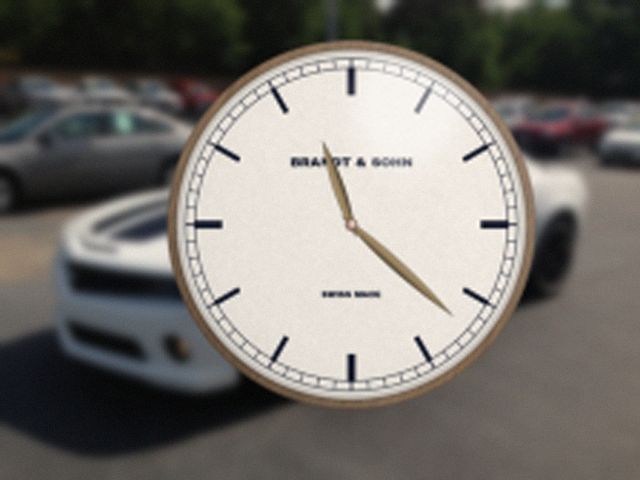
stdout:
{"hour": 11, "minute": 22}
